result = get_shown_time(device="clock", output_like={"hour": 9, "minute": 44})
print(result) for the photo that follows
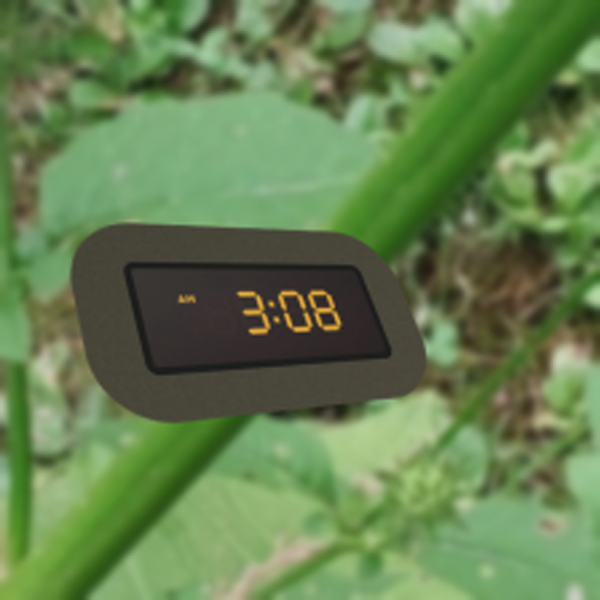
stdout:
{"hour": 3, "minute": 8}
